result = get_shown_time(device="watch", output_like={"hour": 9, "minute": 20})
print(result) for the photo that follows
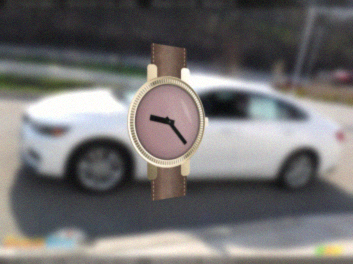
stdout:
{"hour": 9, "minute": 23}
